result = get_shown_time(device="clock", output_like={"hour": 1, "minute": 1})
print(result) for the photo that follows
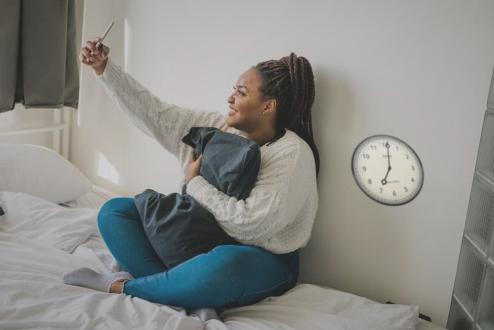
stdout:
{"hour": 7, "minute": 1}
